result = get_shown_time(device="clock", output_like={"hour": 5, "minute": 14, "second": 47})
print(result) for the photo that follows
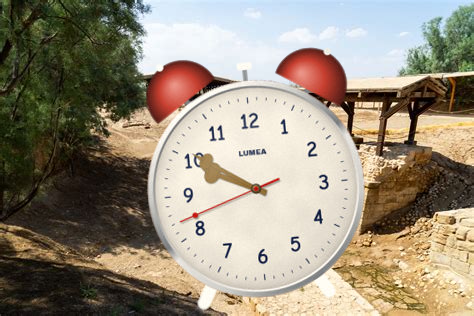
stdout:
{"hour": 9, "minute": 50, "second": 42}
